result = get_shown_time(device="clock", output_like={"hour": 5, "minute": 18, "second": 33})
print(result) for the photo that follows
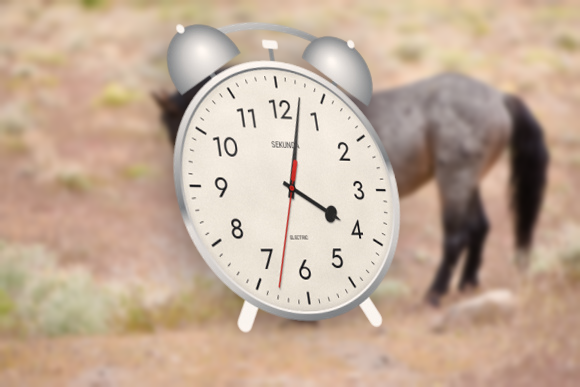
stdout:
{"hour": 4, "minute": 2, "second": 33}
